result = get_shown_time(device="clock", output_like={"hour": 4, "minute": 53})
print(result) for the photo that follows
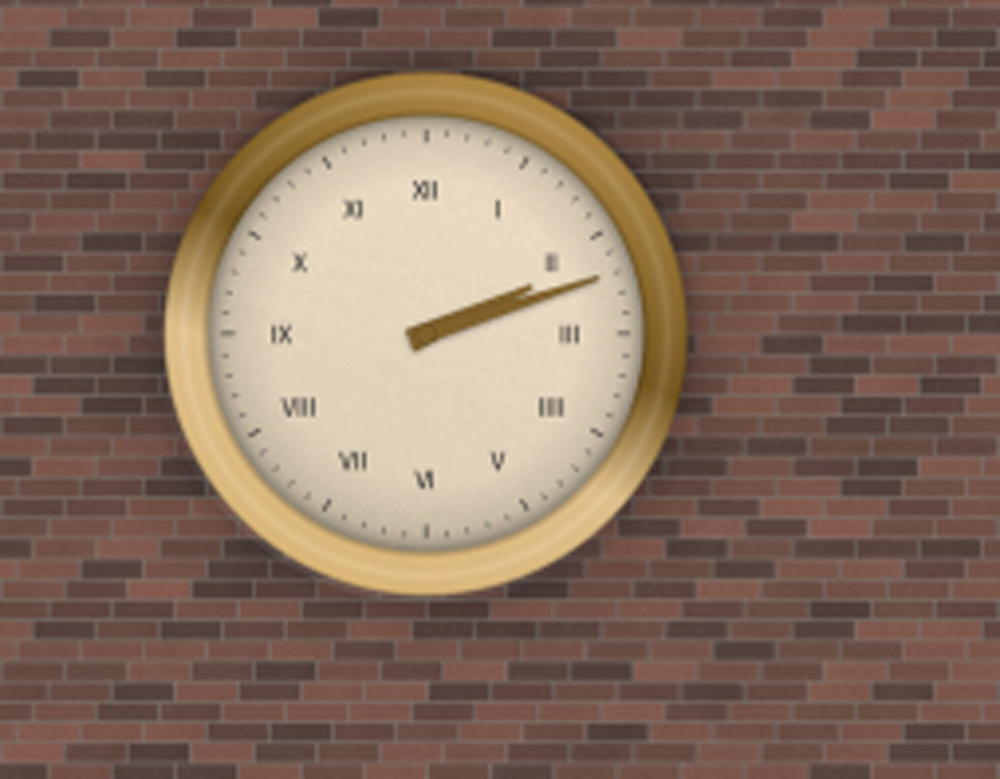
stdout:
{"hour": 2, "minute": 12}
